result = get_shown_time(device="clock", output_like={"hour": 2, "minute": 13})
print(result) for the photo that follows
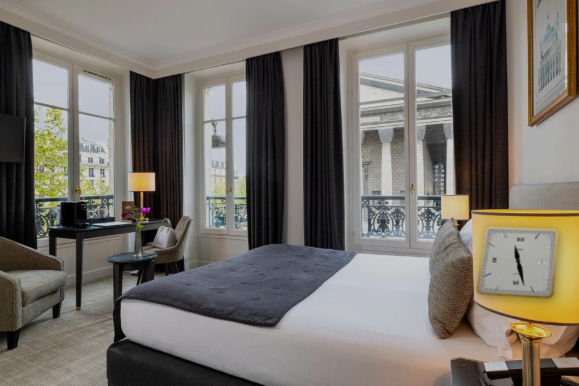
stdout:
{"hour": 11, "minute": 27}
